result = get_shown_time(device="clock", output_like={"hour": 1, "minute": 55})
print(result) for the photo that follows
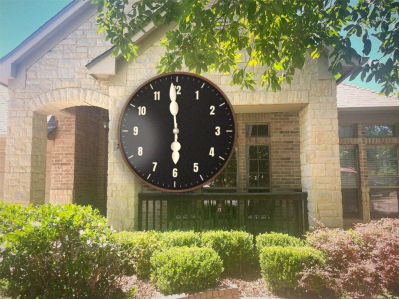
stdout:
{"hour": 5, "minute": 59}
